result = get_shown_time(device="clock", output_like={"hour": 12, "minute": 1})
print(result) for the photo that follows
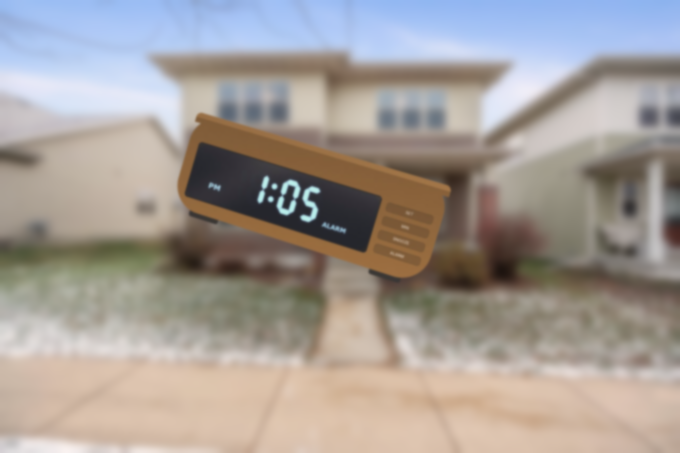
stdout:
{"hour": 1, "minute": 5}
